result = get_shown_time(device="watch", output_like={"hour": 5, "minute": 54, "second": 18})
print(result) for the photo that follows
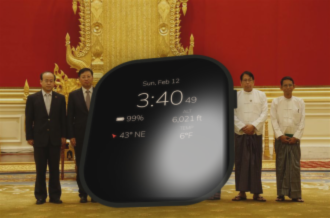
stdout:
{"hour": 3, "minute": 40, "second": 49}
